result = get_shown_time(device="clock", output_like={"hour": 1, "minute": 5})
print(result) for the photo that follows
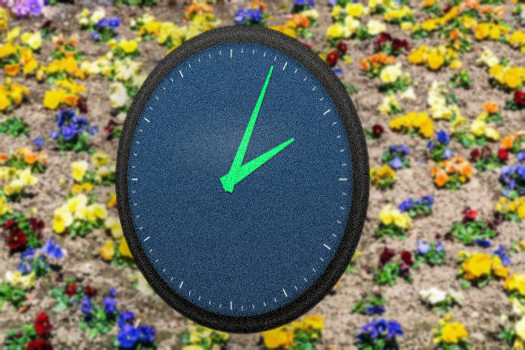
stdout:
{"hour": 2, "minute": 4}
